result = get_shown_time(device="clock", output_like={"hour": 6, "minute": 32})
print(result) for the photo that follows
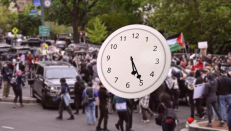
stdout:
{"hour": 5, "minute": 25}
